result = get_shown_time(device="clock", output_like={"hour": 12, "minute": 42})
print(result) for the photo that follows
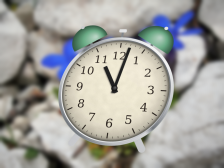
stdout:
{"hour": 11, "minute": 2}
